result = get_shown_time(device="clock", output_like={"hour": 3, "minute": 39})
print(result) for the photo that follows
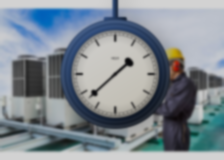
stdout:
{"hour": 1, "minute": 38}
